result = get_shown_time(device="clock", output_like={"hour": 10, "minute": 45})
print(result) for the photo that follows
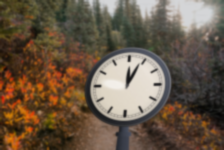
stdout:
{"hour": 12, "minute": 4}
